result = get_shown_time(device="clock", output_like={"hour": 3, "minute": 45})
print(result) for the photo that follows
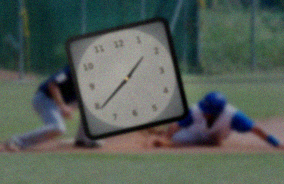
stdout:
{"hour": 1, "minute": 39}
